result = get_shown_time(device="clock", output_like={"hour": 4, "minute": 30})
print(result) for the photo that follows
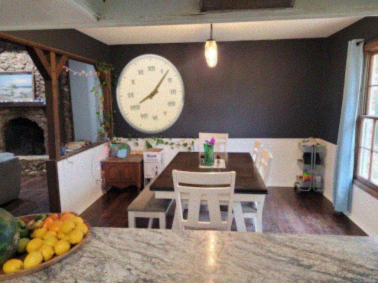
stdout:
{"hour": 8, "minute": 7}
